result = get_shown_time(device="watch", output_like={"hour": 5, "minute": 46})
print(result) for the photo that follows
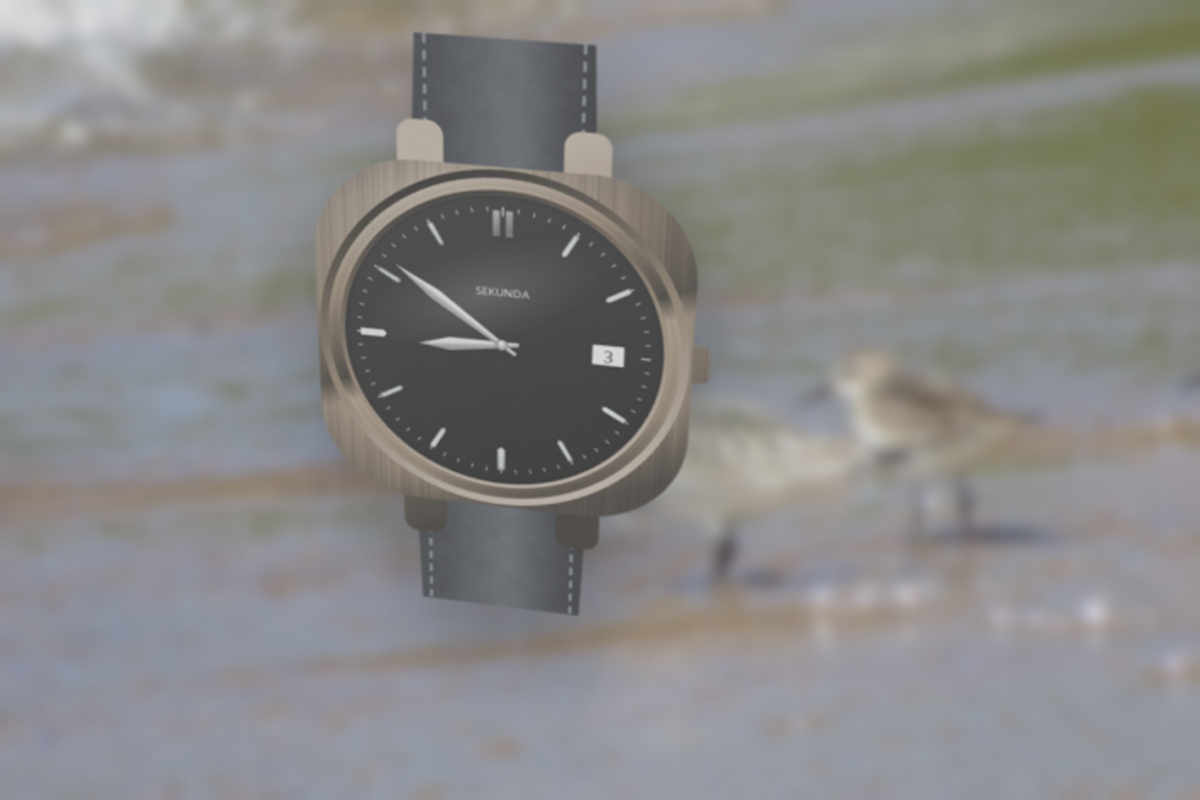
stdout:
{"hour": 8, "minute": 51}
